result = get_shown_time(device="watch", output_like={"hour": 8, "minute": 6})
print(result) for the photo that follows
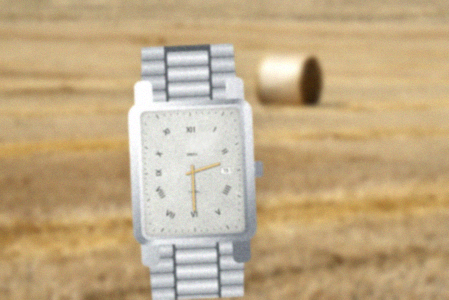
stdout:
{"hour": 2, "minute": 30}
